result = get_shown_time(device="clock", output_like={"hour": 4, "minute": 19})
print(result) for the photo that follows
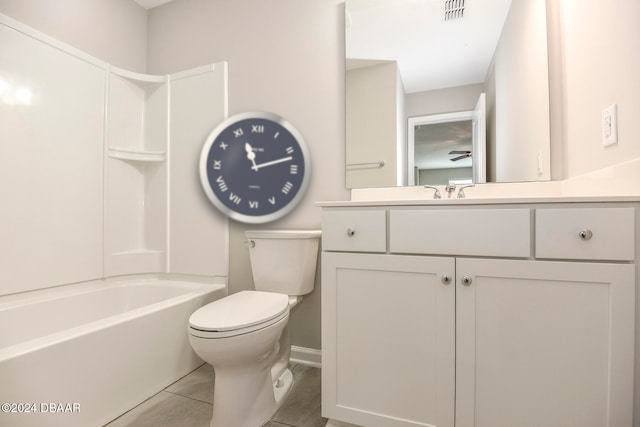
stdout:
{"hour": 11, "minute": 12}
